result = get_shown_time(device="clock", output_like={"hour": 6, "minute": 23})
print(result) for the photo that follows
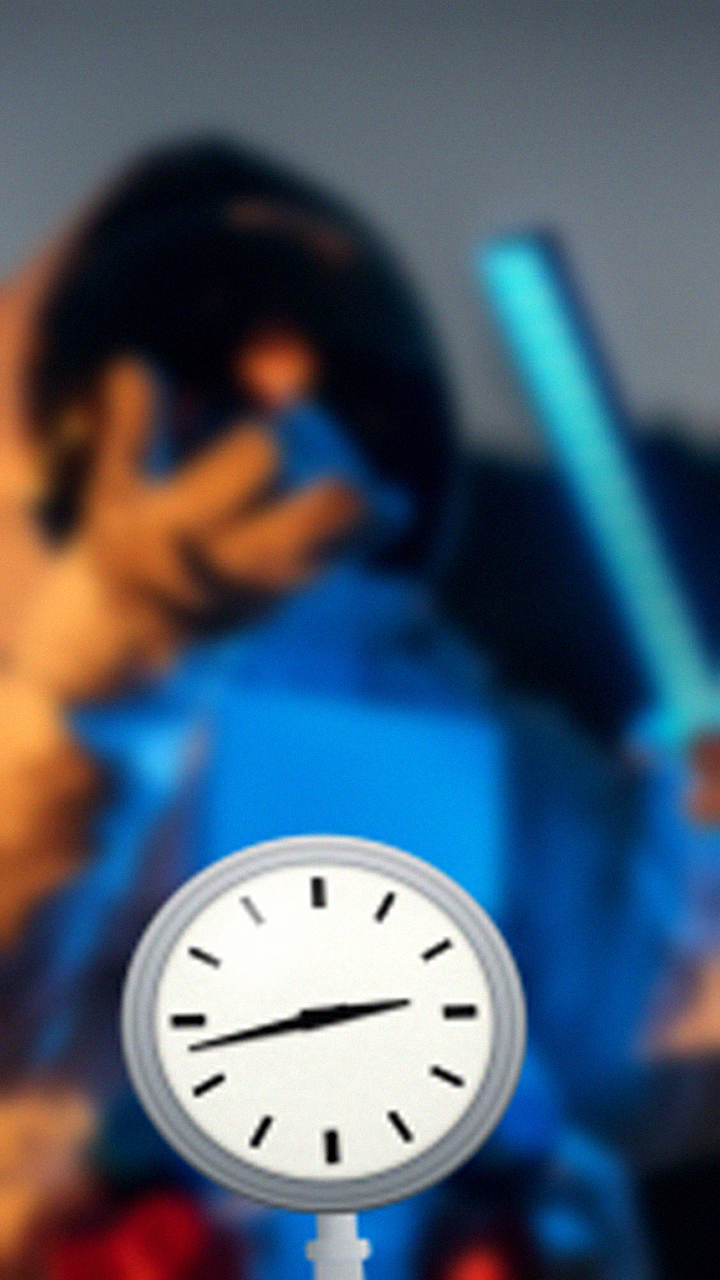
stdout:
{"hour": 2, "minute": 43}
